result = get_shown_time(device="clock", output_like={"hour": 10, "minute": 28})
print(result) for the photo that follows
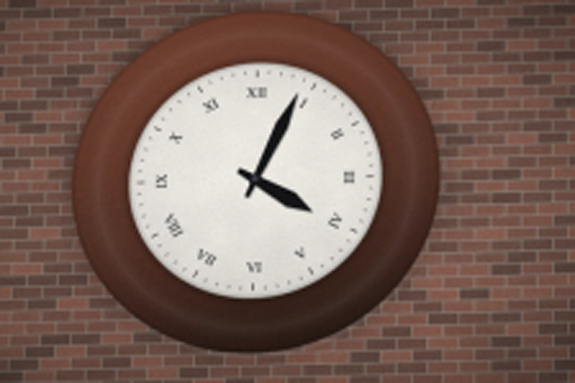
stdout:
{"hour": 4, "minute": 4}
